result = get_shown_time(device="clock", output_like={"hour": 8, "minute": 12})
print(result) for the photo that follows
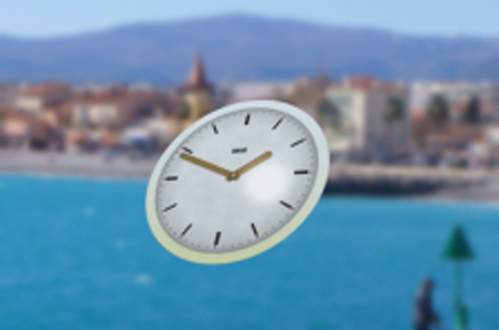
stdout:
{"hour": 1, "minute": 49}
